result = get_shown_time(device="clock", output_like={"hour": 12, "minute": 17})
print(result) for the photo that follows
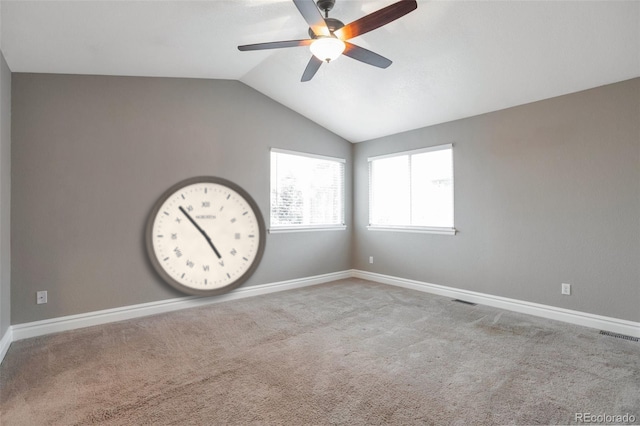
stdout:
{"hour": 4, "minute": 53}
